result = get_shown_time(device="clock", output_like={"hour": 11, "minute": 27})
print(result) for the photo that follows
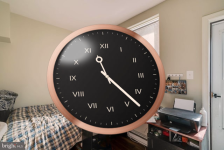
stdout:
{"hour": 11, "minute": 23}
